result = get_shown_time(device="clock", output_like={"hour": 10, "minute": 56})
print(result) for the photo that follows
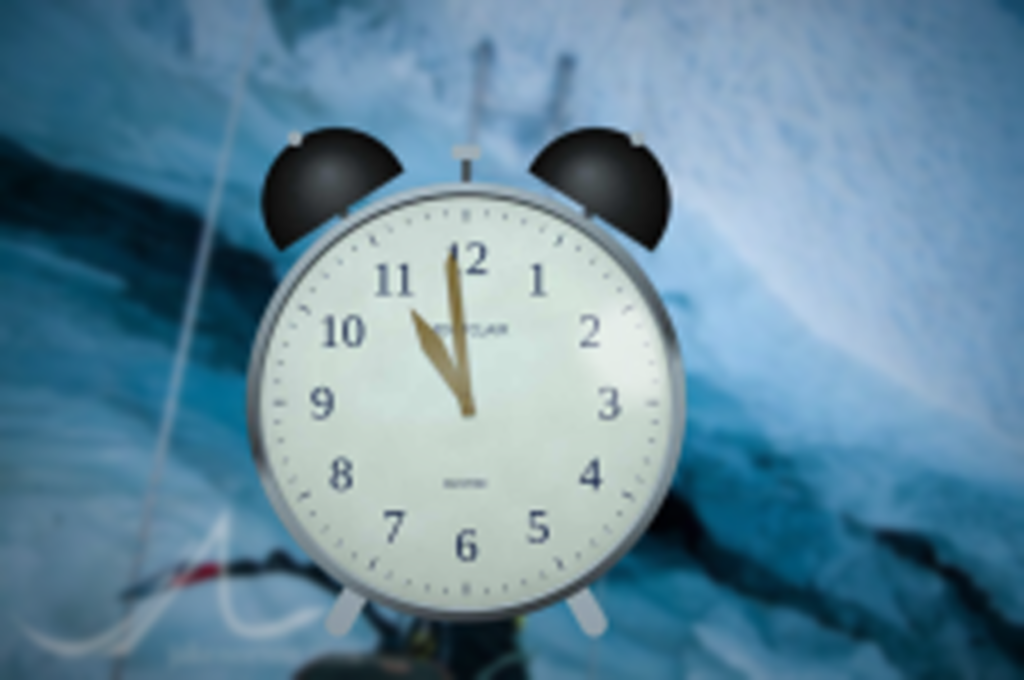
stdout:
{"hour": 10, "minute": 59}
